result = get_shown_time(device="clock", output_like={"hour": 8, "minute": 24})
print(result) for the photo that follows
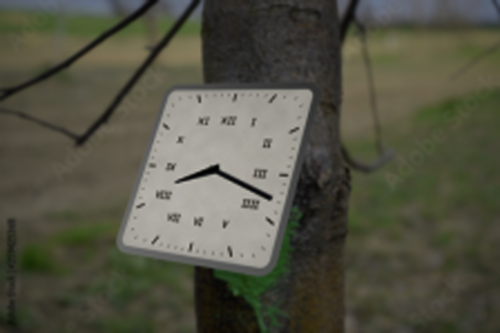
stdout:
{"hour": 8, "minute": 18}
